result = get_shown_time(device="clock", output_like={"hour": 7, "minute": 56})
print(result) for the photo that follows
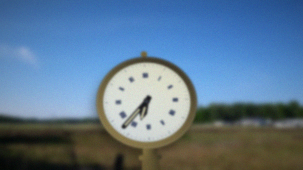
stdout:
{"hour": 6, "minute": 37}
